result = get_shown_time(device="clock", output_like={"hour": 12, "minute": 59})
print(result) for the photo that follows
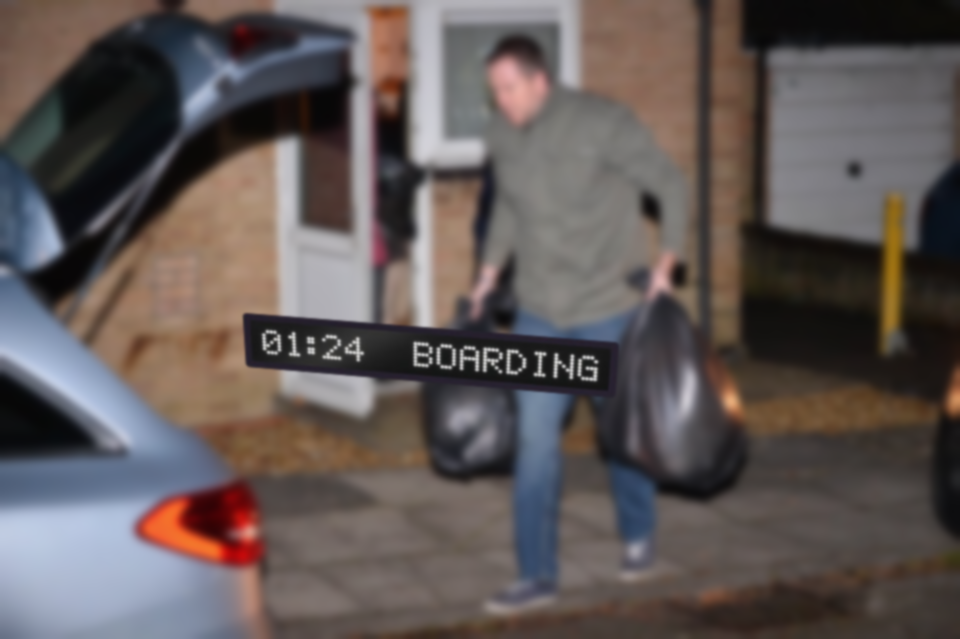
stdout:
{"hour": 1, "minute": 24}
